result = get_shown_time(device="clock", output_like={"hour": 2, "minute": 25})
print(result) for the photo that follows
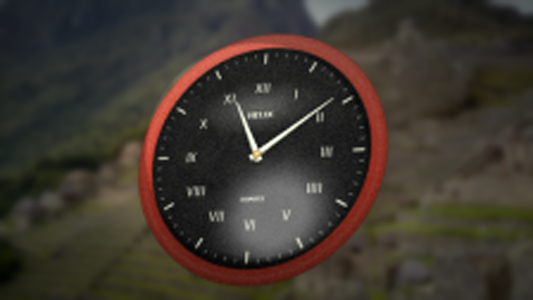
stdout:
{"hour": 11, "minute": 9}
